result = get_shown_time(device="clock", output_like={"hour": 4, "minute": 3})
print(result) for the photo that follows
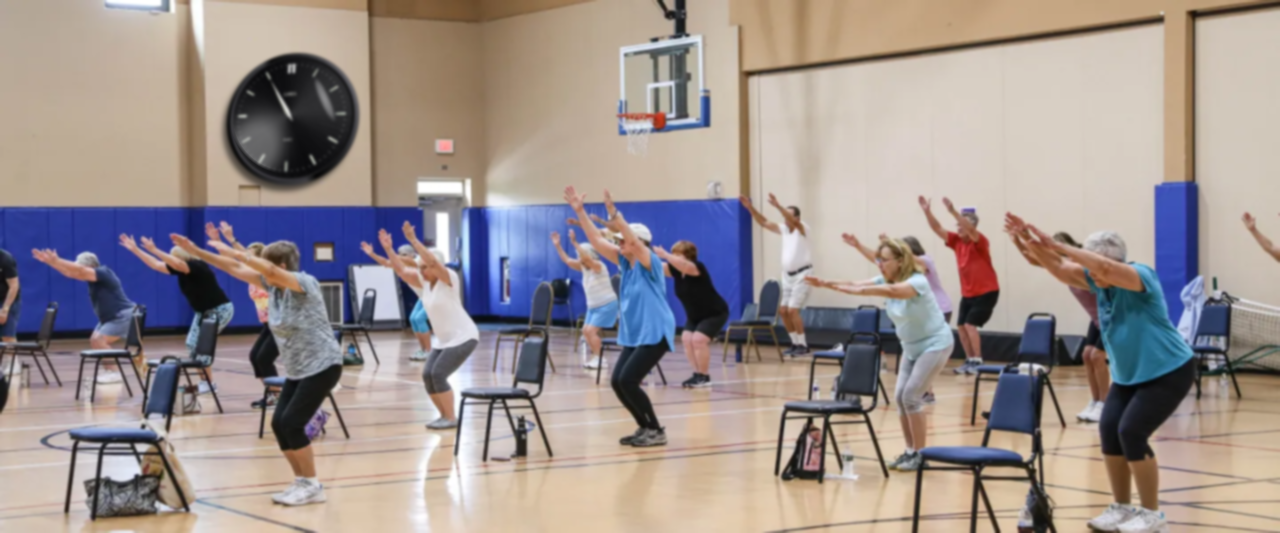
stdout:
{"hour": 10, "minute": 55}
